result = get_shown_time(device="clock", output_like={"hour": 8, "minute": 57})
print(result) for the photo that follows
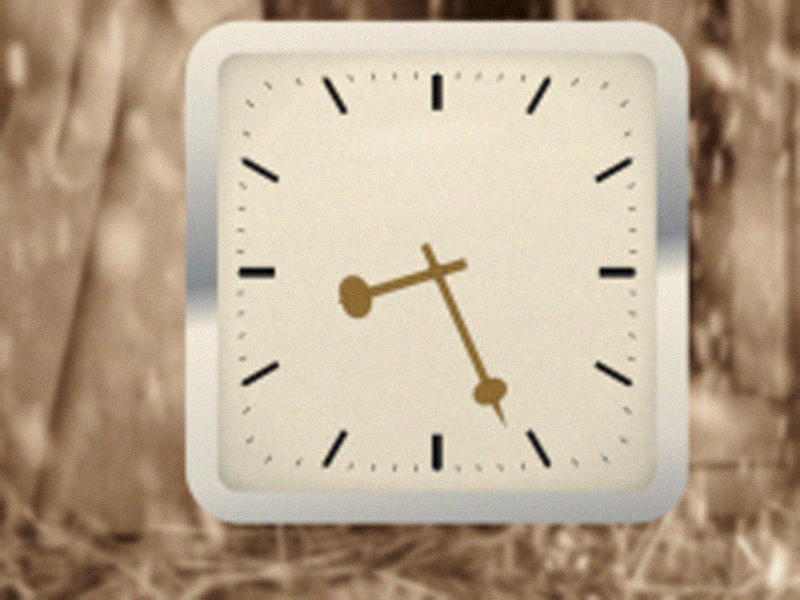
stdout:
{"hour": 8, "minute": 26}
